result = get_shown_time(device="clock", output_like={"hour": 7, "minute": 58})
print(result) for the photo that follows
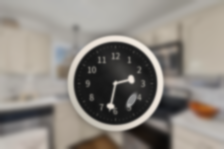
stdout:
{"hour": 2, "minute": 32}
